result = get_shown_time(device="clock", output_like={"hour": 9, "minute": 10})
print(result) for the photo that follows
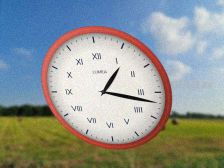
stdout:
{"hour": 1, "minute": 17}
